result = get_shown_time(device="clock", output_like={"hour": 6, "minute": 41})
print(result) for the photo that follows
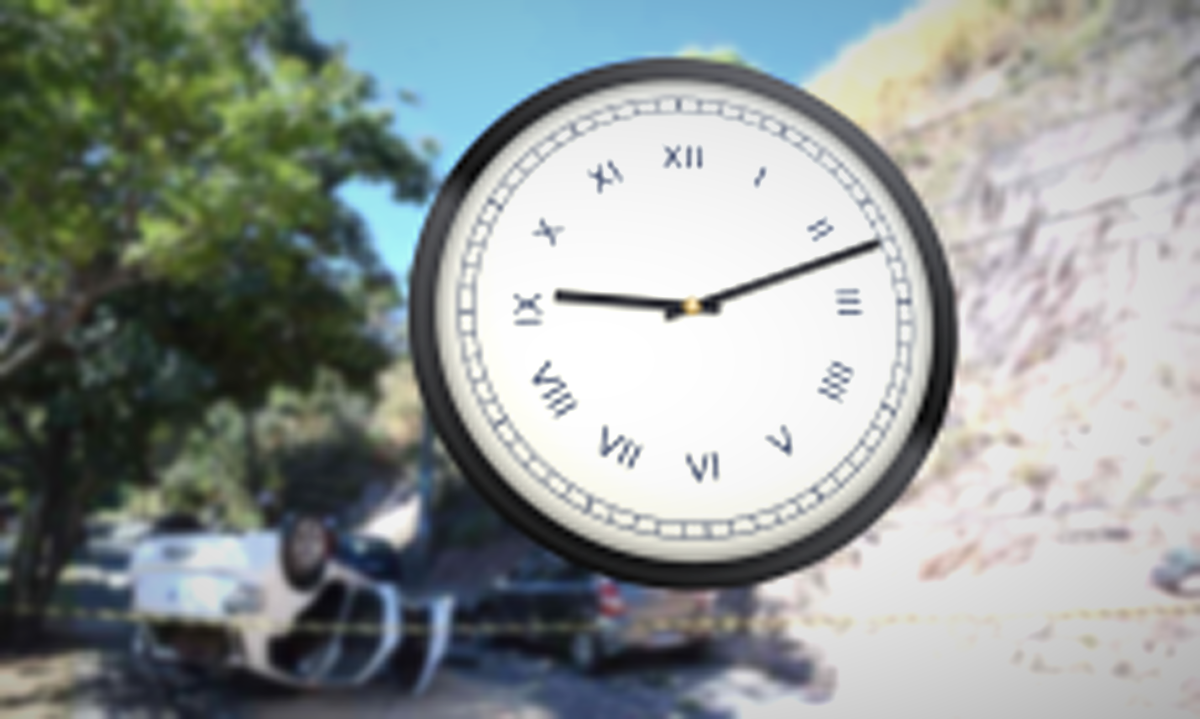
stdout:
{"hour": 9, "minute": 12}
